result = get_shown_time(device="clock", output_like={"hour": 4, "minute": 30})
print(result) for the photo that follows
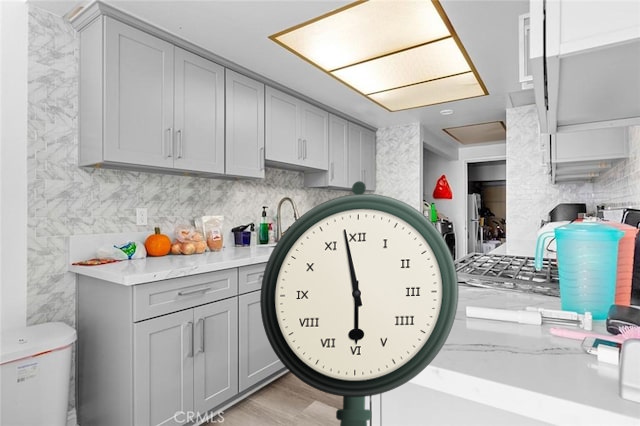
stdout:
{"hour": 5, "minute": 58}
